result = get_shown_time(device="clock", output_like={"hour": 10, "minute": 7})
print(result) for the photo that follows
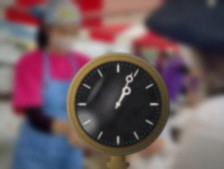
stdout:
{"hour": 1, "minute": 4}
